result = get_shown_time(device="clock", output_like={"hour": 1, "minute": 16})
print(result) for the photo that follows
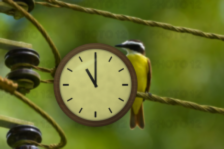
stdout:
{"hour": 11, "minute": 0}
